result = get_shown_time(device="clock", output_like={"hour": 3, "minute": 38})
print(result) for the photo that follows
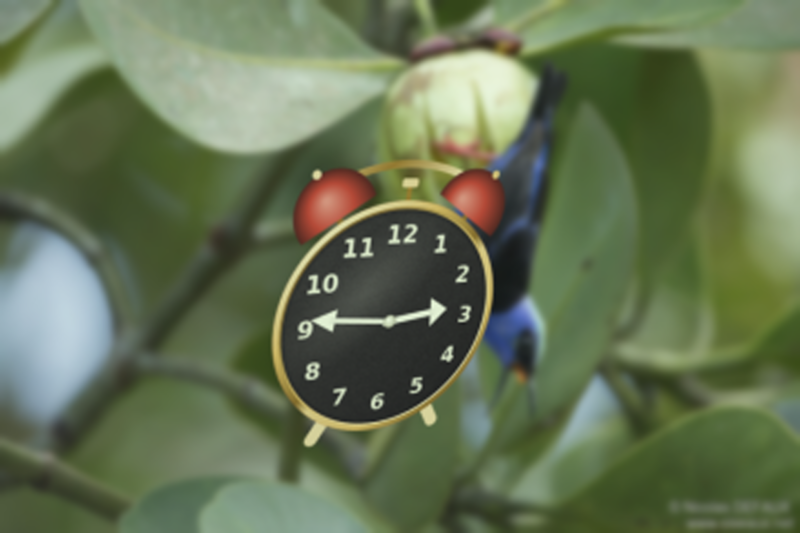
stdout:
{"hour": 2, "minute": 46}
